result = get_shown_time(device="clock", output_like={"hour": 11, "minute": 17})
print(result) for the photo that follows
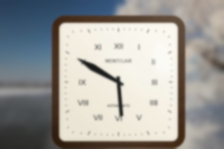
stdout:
{"hour": 5, "minute": 50}
